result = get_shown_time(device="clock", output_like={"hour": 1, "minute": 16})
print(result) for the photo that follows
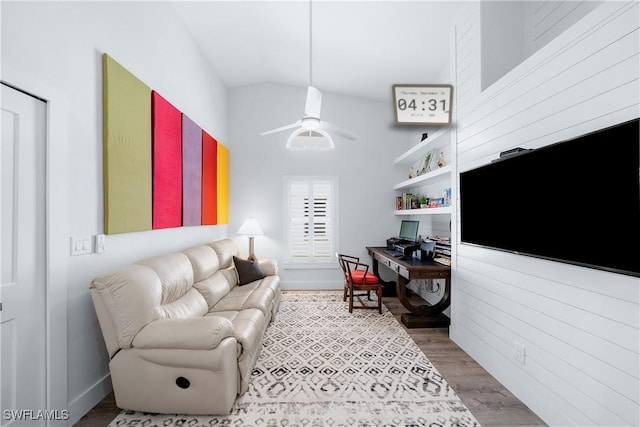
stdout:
{"hour": 4, "minute": 31}
